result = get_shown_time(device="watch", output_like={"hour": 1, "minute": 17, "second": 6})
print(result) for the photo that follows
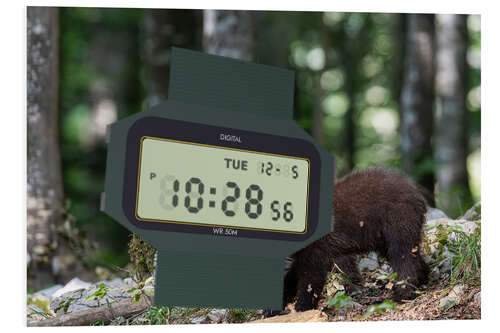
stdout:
{"hour": 10, "minute": 28, "second": 56}
